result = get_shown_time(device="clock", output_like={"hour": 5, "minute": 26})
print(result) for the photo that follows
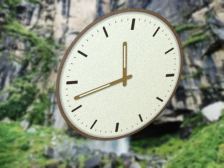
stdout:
{"hour": 11, "minute": 42}
